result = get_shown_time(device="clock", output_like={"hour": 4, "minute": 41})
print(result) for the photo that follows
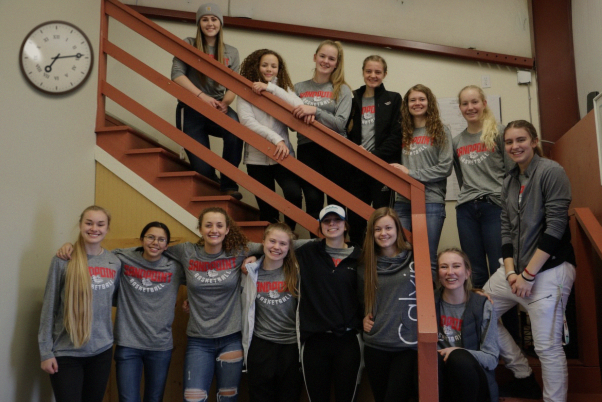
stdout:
{"hour": 7, "minute": 14}
